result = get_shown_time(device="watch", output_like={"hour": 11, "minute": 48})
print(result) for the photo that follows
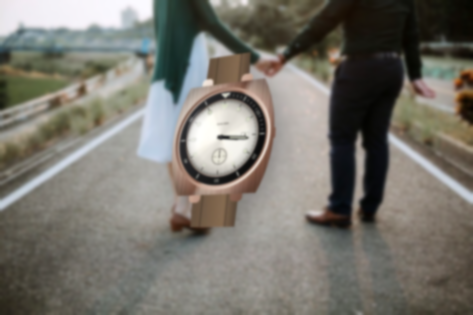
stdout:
{"hour": 3, "minute": 16}
